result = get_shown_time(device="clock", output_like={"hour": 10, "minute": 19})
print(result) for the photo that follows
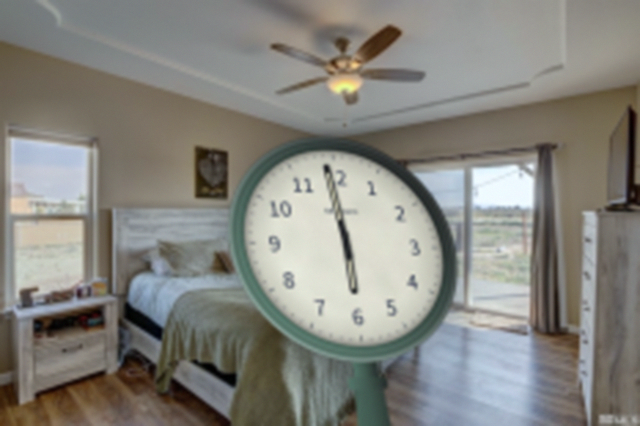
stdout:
{"hour": 5, "minute": 59}
